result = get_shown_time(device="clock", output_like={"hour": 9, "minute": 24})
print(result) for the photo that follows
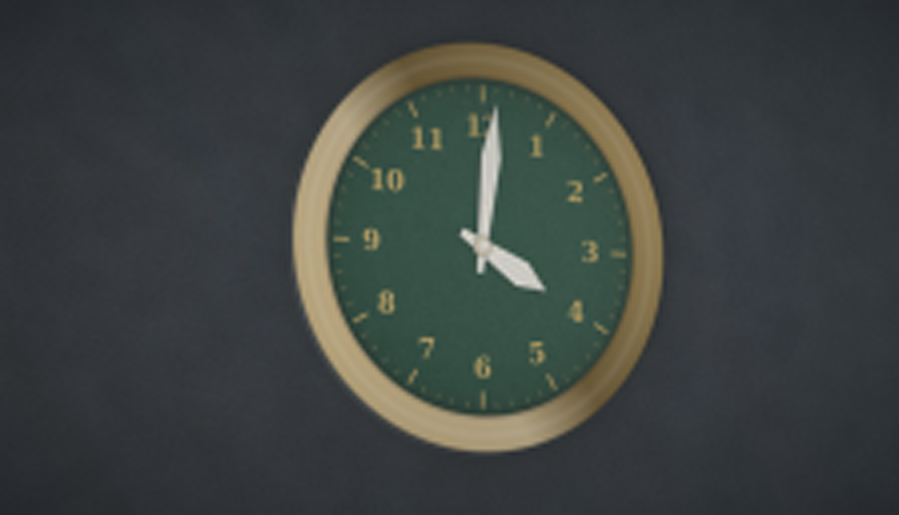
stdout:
{"hour": 4, "minute": 1}
